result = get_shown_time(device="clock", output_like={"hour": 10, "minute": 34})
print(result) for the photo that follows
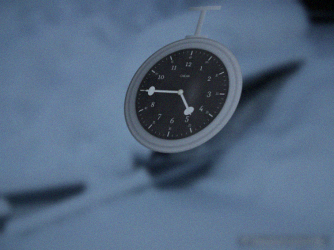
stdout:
{"hour": 4, "minute": 45}
